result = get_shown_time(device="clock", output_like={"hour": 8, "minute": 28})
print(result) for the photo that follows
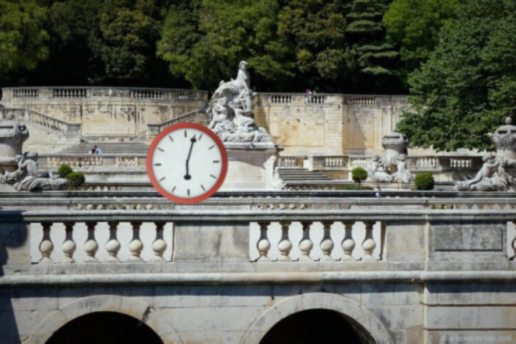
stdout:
{"hour": 6, "minute": 3}
